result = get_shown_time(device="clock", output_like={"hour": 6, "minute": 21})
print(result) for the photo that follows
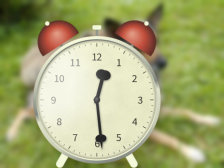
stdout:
{"hour": 12, "minute": 29}
